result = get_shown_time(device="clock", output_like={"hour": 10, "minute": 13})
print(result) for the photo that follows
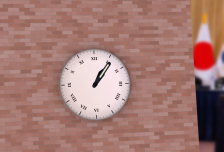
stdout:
{"hour": 1, "minute": 6}
